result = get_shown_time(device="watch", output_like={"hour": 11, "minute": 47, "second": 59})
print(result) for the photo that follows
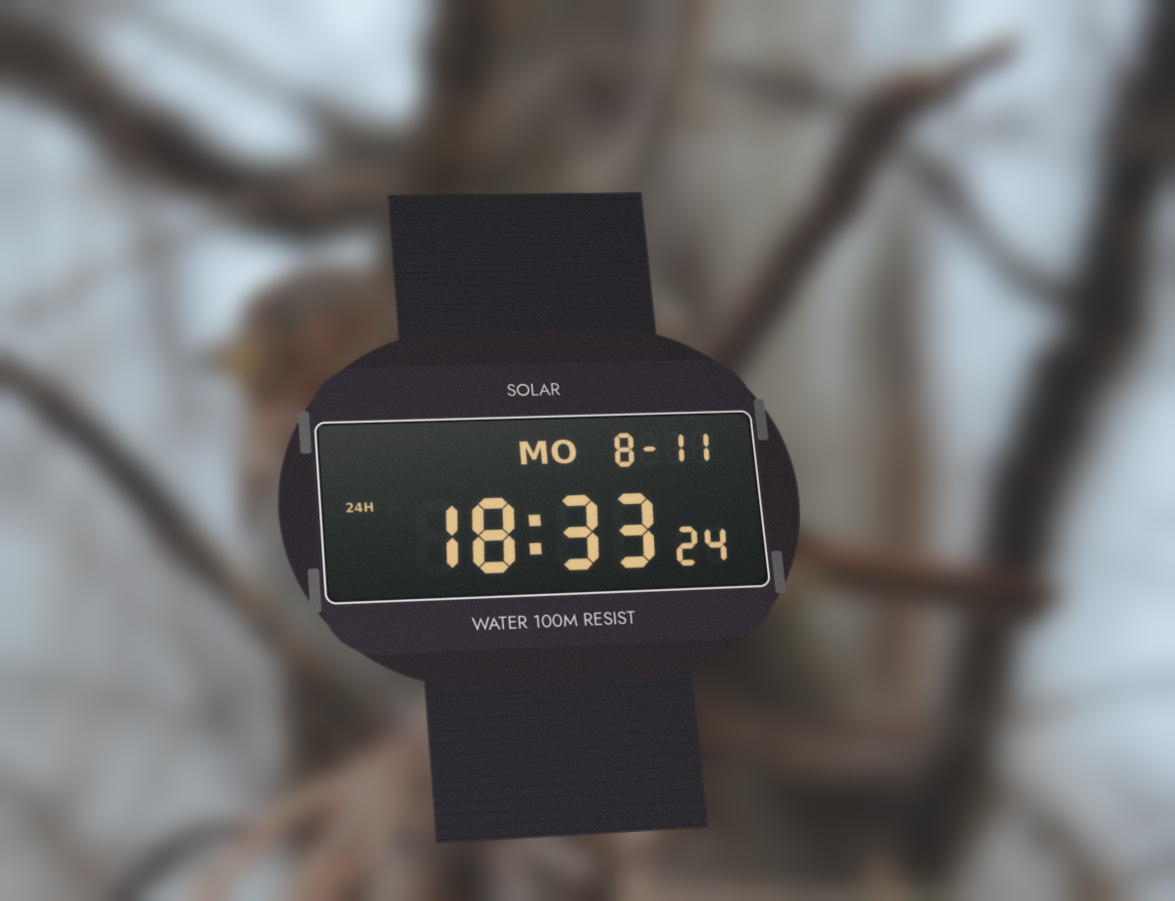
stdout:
{"hour": 18, "minute": 33, "second": 24}
